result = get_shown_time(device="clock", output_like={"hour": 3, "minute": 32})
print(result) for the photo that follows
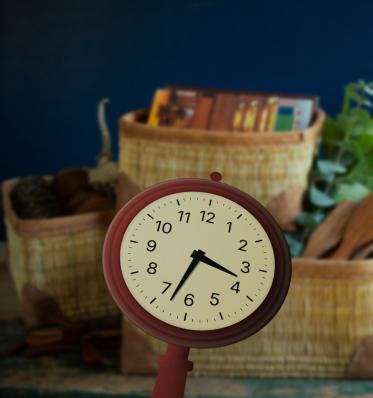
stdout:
{"hour": 3, "minute": 33}
